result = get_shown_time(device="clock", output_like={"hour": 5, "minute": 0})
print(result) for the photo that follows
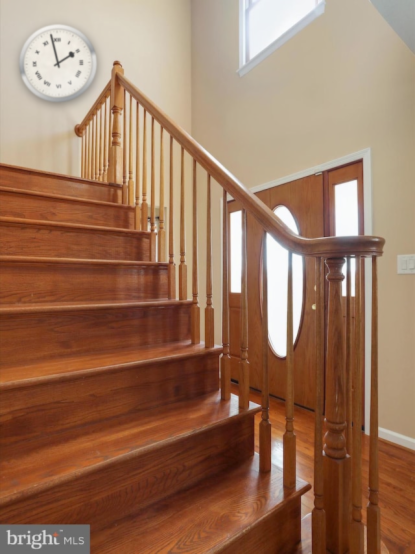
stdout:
{"hour": 1, "minute": 58}
